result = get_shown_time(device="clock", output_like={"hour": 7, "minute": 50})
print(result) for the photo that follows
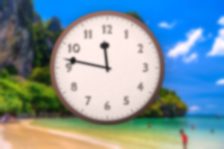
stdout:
{"hour": 11, "minute": 47}
